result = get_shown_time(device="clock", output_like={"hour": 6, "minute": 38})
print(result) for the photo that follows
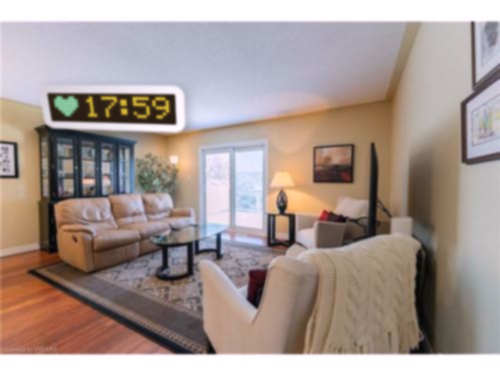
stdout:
{"hour": 17, "minute": 59}
